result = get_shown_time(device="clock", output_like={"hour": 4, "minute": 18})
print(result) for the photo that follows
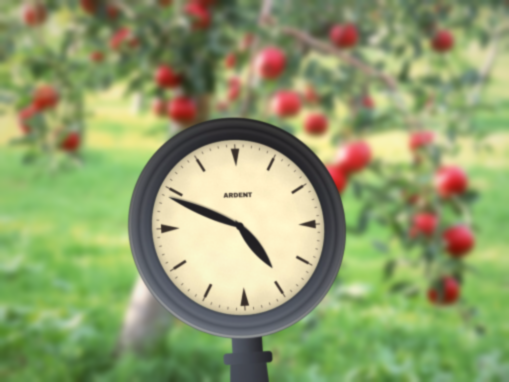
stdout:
{"hour": 4, "minute": 49}
